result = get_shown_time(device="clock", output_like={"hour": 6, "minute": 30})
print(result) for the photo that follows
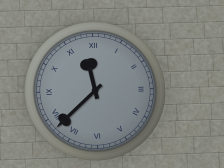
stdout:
{"hour": 11, "minute": 38}
